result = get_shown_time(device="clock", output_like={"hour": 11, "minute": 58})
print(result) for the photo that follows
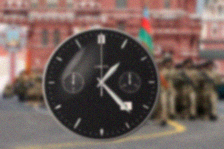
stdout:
{"hour": 1, "minute": 23}
